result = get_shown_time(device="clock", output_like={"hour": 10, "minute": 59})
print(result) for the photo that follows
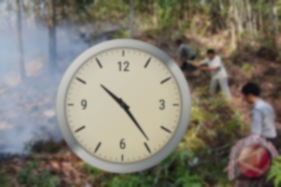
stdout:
{"hour": 10, "minute": 24}
